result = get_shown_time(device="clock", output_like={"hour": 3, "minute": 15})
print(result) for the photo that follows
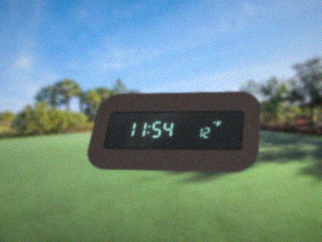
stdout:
{"hour": 11, "minute": 54}
